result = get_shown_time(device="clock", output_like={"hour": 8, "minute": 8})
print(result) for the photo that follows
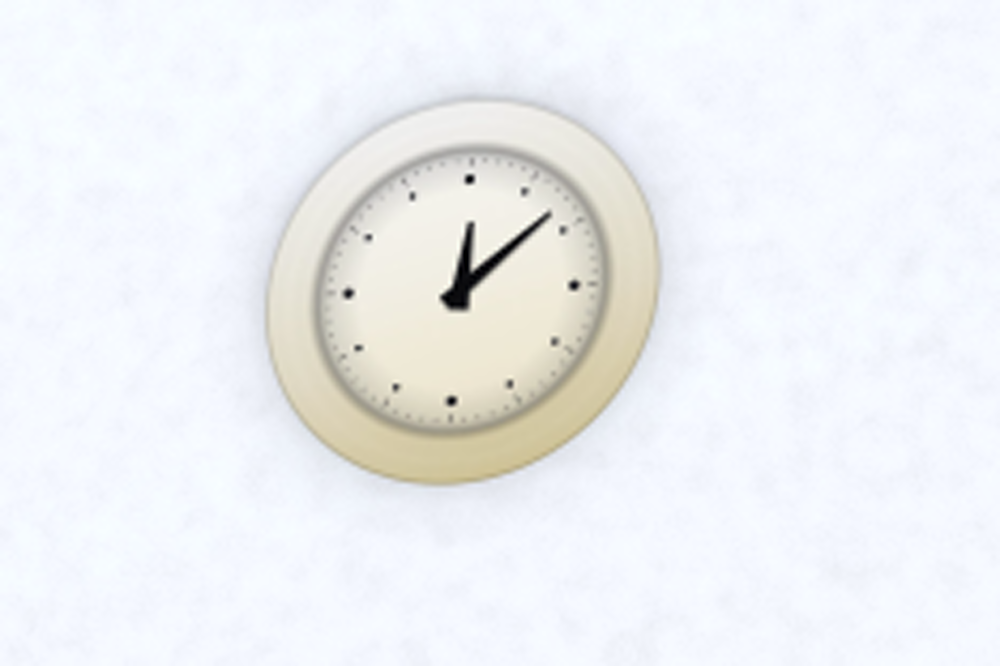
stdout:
{"hour": 12, "minute": 8}
